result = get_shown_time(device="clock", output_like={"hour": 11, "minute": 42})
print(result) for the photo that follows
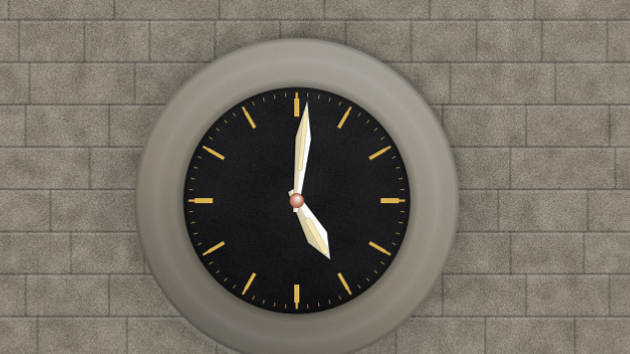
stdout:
{"hour": 5, "minute": 1}
